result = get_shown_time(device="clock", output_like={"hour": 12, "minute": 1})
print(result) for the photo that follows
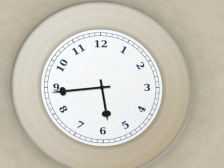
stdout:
{"hour": 5, "minute": 44}
